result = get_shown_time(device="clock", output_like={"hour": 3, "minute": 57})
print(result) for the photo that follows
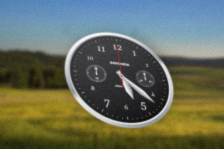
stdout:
{"hour": 5, "minute": 22}
